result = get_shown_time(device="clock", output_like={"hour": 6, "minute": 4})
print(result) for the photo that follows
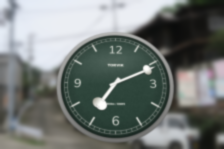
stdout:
{"hour": 7, "minute": 11}
